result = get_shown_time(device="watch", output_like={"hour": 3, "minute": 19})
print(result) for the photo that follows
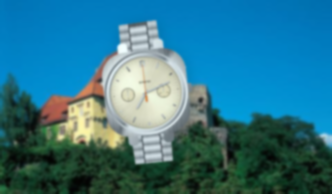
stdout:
{"hour": 7, "minute": 12}
